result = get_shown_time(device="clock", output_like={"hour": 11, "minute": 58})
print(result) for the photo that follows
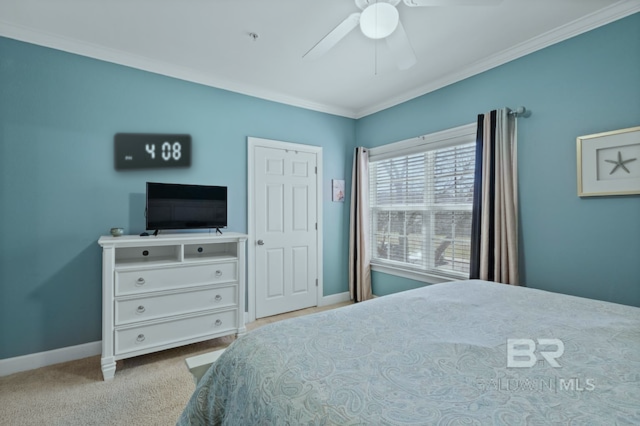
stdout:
{"hour": 4, "minute": 8}
